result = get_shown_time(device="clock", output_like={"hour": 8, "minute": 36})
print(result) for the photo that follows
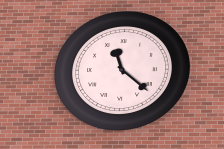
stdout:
{"hour": 11, "minute": 22}
